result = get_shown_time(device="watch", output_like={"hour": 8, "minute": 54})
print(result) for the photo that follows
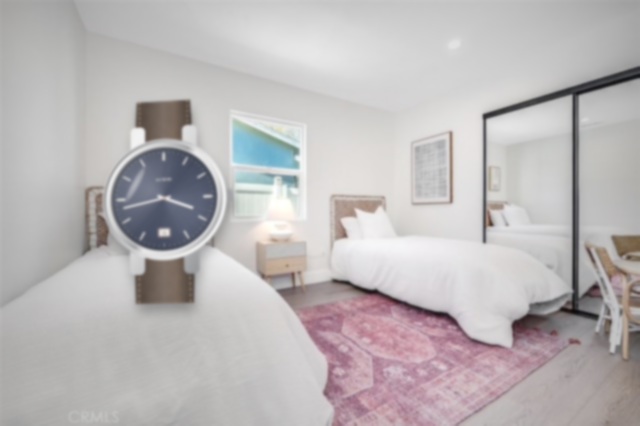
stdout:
{"hour": 3, "minute": 43}
